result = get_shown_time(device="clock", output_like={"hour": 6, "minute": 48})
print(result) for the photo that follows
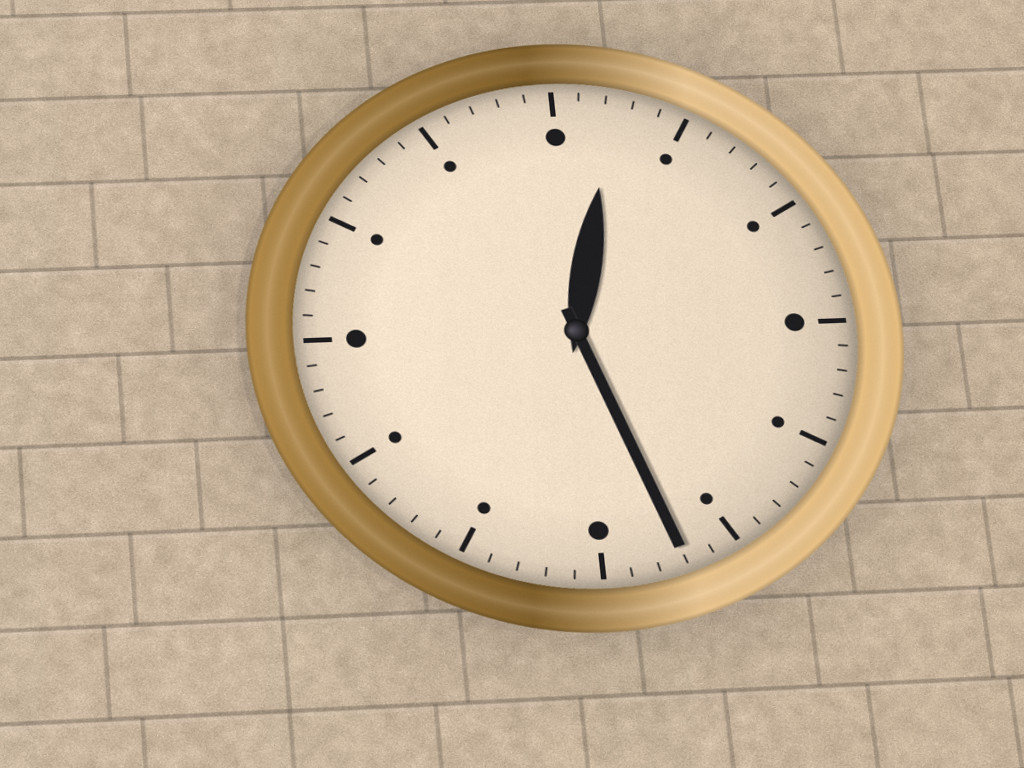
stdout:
{"hour": 12, "minute": 27}
